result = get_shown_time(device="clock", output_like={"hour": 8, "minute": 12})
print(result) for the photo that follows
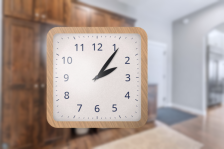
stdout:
{"hour": 2, "minute": 6}
